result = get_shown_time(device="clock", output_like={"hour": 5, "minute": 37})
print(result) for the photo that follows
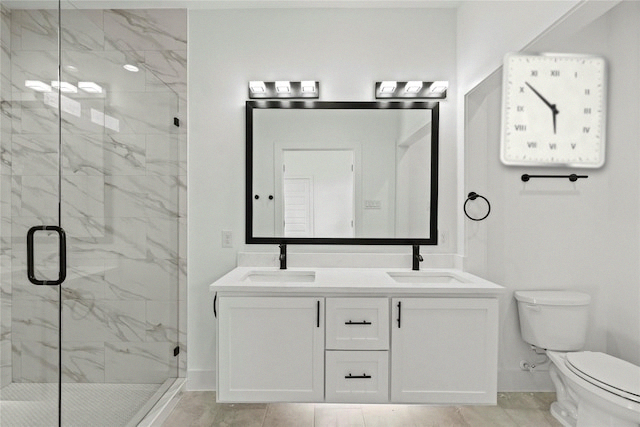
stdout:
{"hour": 5, "minute": 52}
